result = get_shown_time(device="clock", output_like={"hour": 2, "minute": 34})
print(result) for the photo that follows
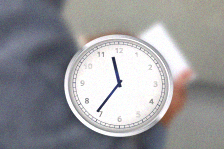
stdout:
{"hour": 11, "minute": 36}
